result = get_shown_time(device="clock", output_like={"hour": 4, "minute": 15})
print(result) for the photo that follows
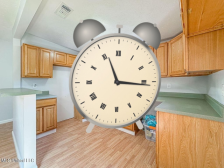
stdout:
{"hour": 11, "minute": 16}
